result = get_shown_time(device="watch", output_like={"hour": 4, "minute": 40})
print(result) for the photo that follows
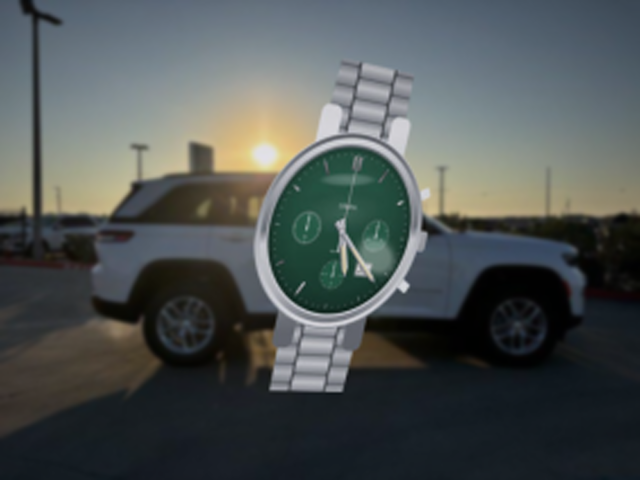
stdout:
{"hour": 5, "minute": 22}
